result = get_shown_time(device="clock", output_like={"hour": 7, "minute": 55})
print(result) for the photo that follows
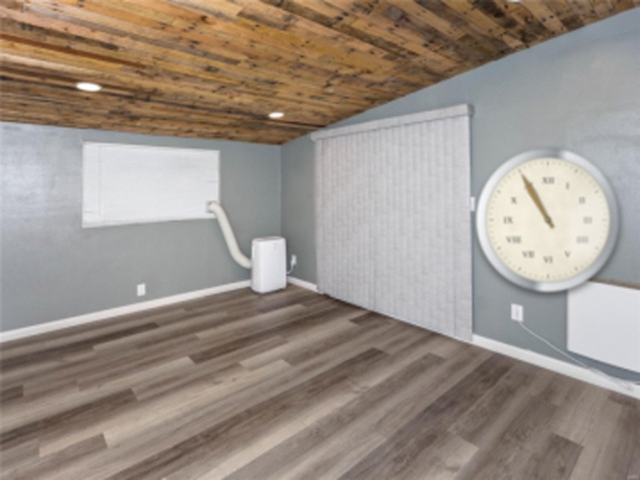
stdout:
{"hour": 10, "minute": 55}
